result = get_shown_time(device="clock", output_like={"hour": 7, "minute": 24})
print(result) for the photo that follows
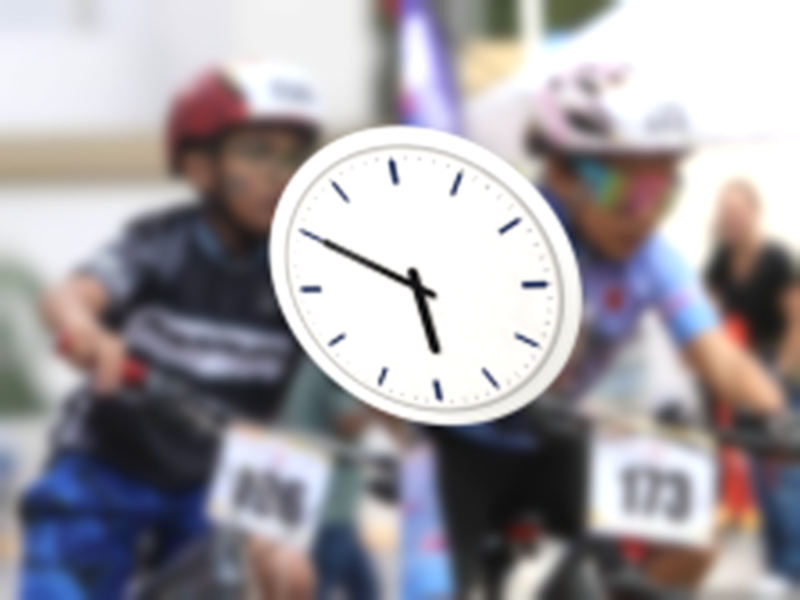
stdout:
{"hour": 5, "minute": 50}
